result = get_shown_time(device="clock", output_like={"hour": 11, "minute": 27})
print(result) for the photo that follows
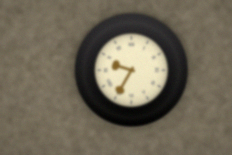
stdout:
{"hour": 9, "minute": 35}
